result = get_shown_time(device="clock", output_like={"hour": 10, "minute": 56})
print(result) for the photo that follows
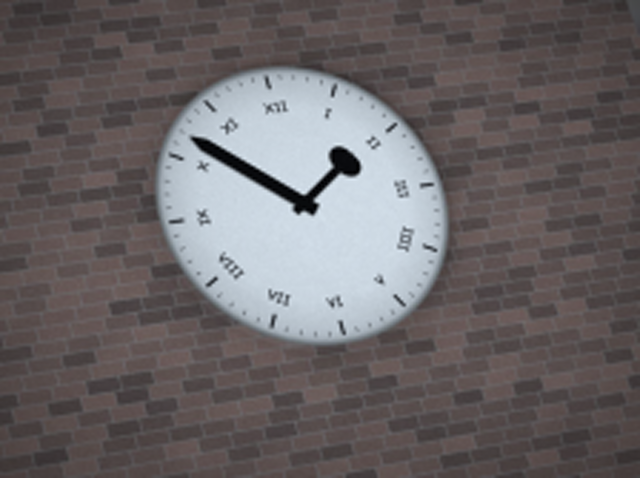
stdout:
{"hour": 1, "minute": 52}
